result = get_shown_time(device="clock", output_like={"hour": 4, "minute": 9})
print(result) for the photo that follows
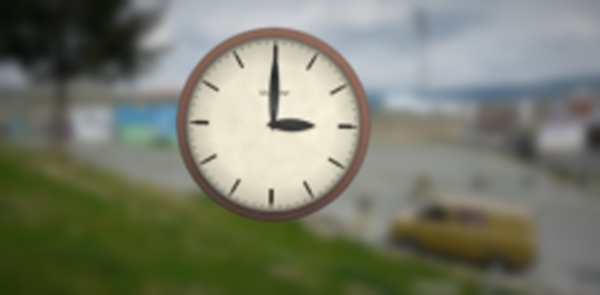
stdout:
{"hour": 3, "minute": 0}
